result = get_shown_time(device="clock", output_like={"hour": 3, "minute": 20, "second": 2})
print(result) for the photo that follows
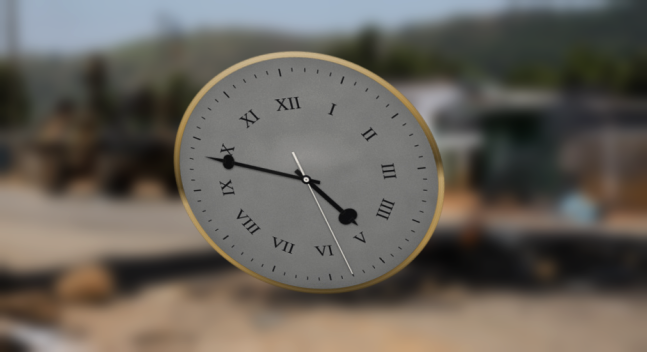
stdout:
{"hour": 4, "minute": 48, "second": 28}
